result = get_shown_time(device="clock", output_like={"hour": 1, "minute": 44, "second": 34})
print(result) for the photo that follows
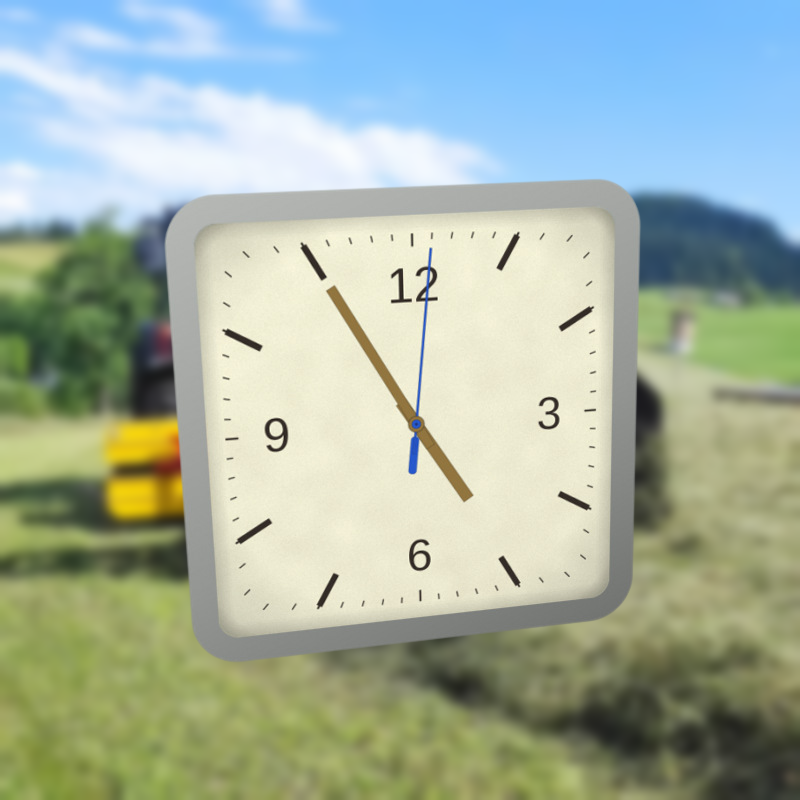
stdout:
{"hour": 4, "minute": 55, "second": 1}
